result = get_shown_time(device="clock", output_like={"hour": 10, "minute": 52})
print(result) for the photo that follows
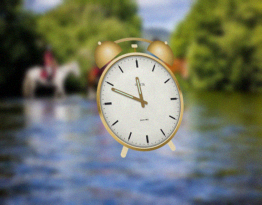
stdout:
{"hour": 11, "minute": 49}
